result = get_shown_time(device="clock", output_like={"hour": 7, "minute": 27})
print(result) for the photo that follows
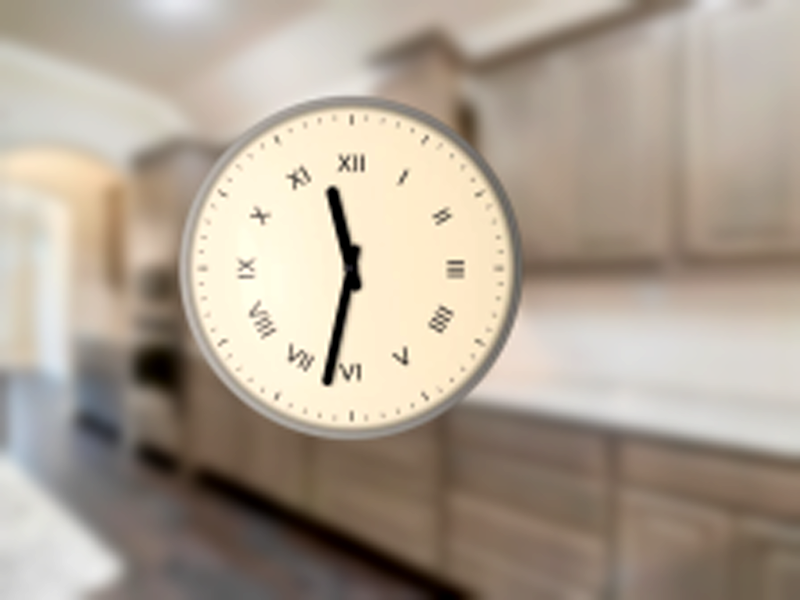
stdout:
{"hour": 11, "minute": 32}
